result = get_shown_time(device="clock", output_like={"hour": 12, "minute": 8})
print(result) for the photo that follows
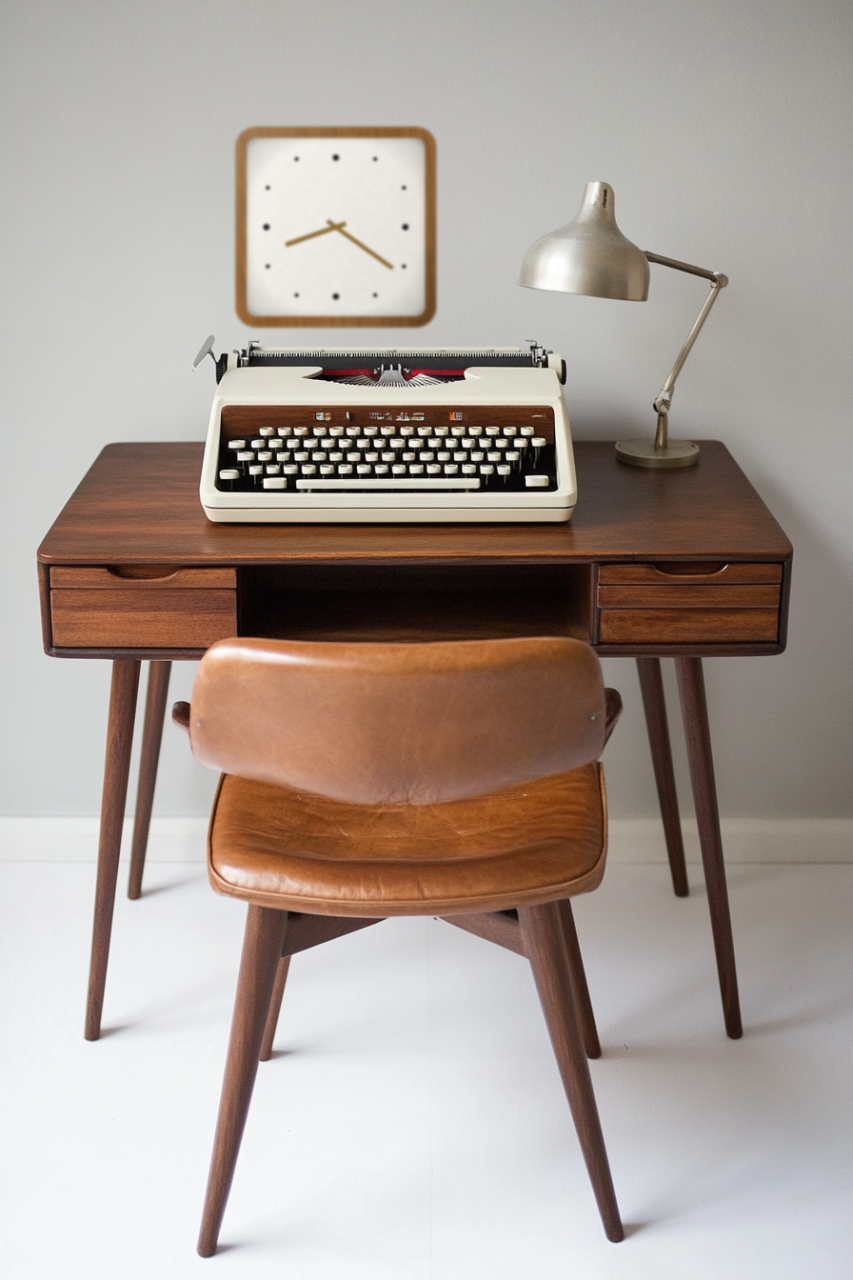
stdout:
{"hour": 8, "minute": 21}
